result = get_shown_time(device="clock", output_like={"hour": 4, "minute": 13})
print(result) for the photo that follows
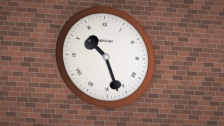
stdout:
{"hour": 10, "minute": 27}
